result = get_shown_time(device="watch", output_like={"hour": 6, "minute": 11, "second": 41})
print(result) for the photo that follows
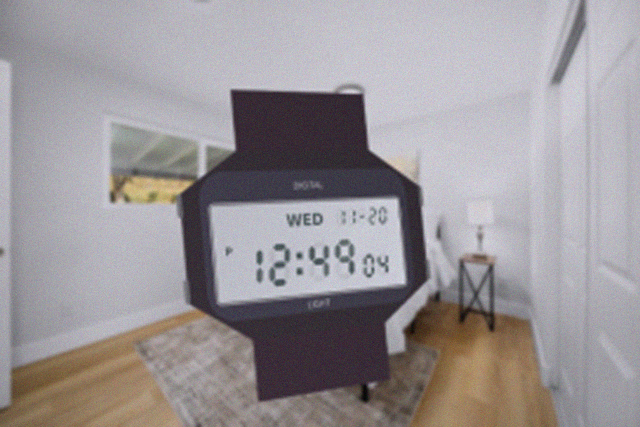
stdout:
{"hour": 12, "minute": 49, "second": 4}
